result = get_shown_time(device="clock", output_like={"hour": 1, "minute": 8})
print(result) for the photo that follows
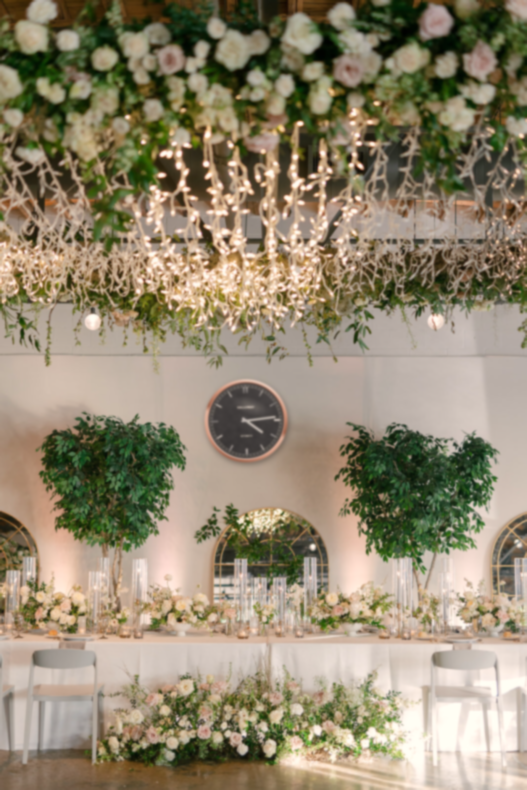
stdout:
{"hour": 4, "minute": 14}
